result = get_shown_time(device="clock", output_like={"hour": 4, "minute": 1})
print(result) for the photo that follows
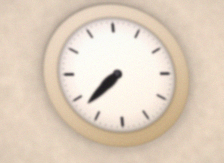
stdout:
{"hour": 7, "minute": 38}
